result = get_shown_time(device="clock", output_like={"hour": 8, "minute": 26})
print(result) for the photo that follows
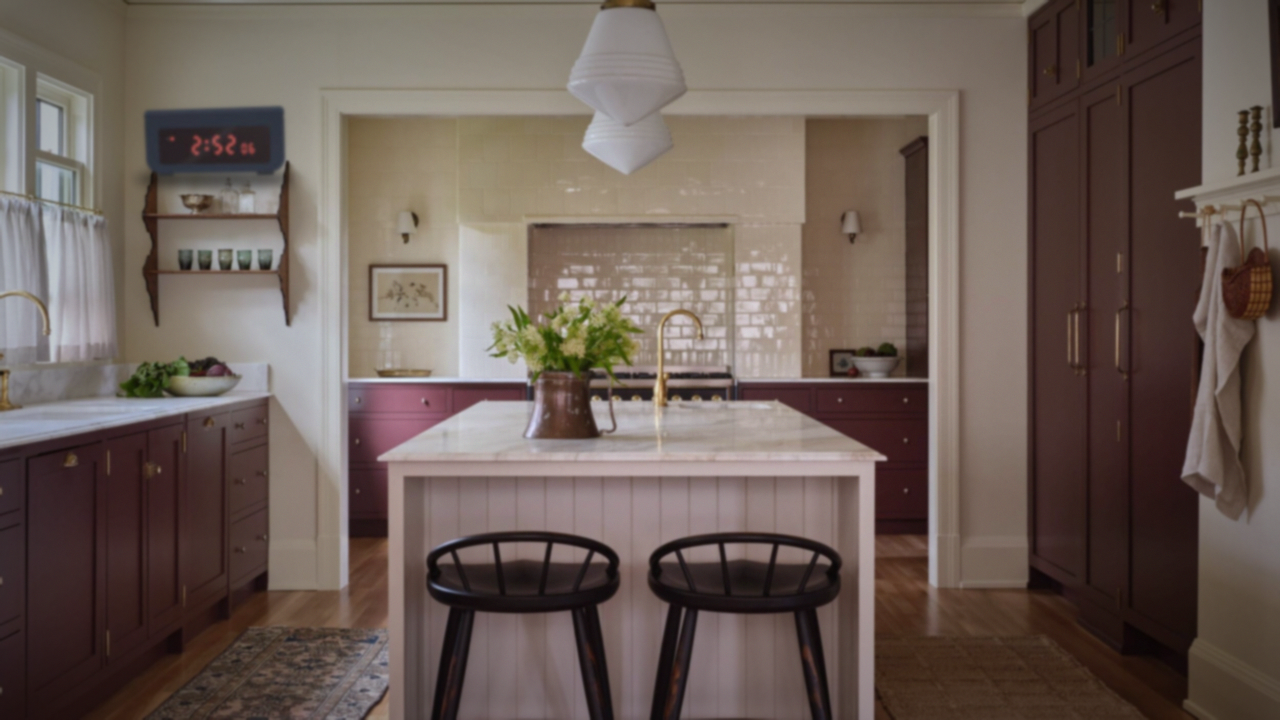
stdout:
{"hour": 2, "minute": 52}
